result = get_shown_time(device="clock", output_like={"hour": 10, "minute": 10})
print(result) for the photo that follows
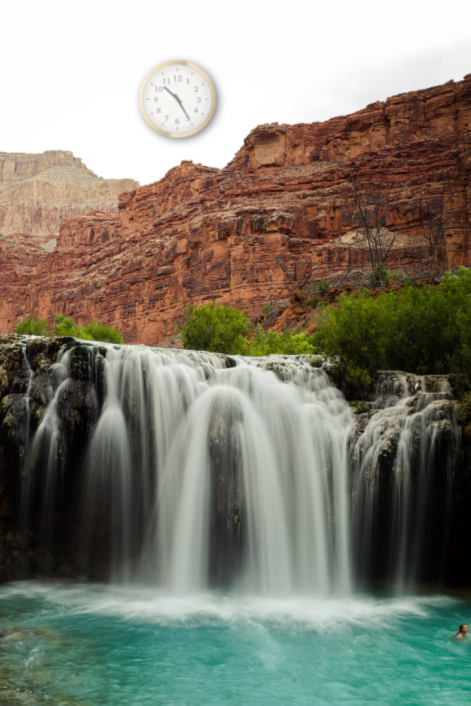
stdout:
{"hour": 10, "minute": 25}
